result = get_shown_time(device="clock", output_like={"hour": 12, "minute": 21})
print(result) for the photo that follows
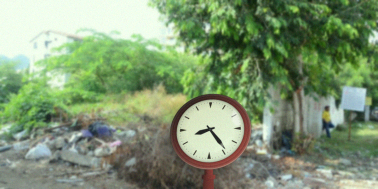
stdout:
{"hour": 8, "minute": 24}
